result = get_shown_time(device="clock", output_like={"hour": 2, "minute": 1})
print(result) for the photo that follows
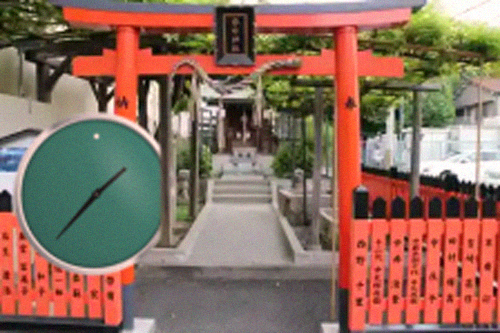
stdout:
{"hour": 1, "minute": 37}
